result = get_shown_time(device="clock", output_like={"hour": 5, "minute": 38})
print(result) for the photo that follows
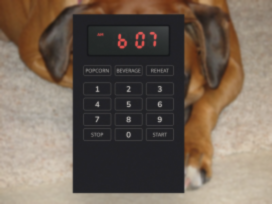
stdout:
{"hour": 6, "minute": 7}
